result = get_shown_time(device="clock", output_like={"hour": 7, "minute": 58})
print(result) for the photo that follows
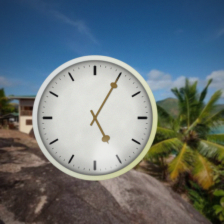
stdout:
{"hour": 5, "minute": 5}
